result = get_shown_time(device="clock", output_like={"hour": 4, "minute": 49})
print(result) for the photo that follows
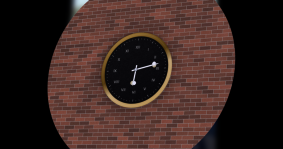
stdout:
{"hour": 6, "minute": 13}
